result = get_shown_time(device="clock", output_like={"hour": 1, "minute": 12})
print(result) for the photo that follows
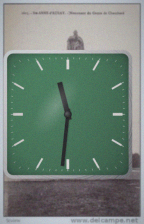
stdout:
{"hour": 11, "minute": 31}
